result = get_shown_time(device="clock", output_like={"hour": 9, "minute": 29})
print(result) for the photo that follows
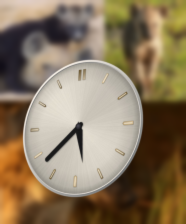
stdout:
{"hour": 5, "minute": 38}
